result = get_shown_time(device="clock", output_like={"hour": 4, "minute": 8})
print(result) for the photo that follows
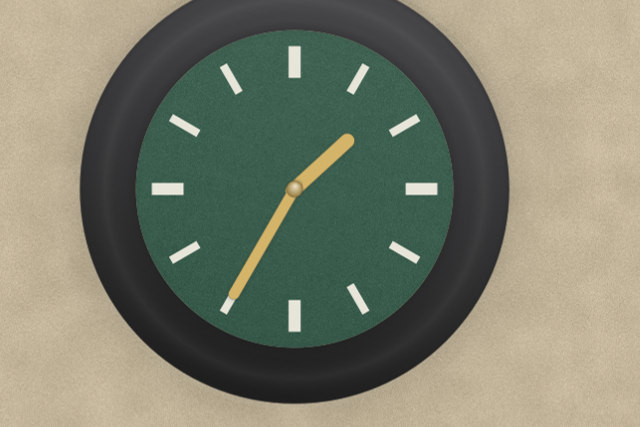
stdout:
{"hour": 1, "minute": 35}
